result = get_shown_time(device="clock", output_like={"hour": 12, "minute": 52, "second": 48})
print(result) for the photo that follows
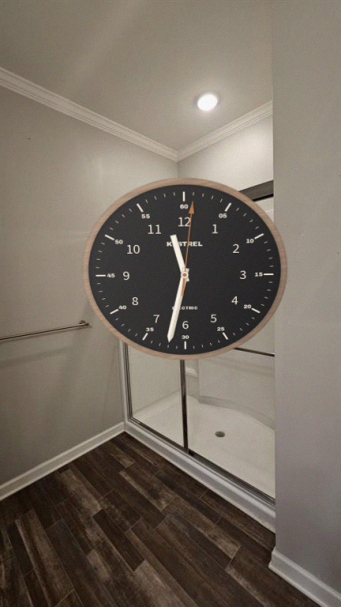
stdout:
{"hour": 11, "minute": 32, "second": 1}
